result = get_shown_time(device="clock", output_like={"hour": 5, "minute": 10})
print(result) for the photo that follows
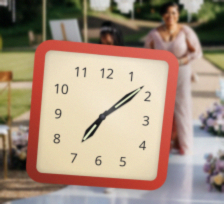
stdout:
{"hour": 7, "minute": 8}
